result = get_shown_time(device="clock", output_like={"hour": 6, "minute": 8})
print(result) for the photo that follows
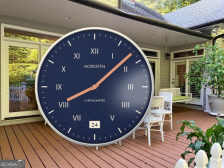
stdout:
{"hour": 8, "minute": 8}
